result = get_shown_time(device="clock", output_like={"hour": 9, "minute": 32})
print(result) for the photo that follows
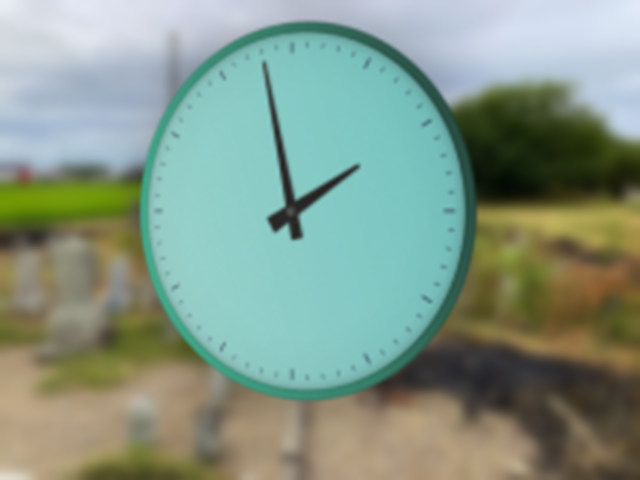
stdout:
{"hour": 1, "minute": 58}
